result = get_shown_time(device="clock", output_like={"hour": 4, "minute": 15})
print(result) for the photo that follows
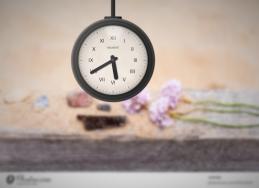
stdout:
{"hour": 5, "minute": 40}
